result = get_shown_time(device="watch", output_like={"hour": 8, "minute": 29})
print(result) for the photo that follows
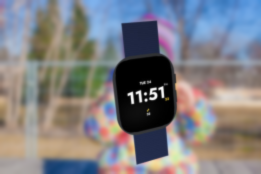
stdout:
{"hour": 11, "minute": 51}
